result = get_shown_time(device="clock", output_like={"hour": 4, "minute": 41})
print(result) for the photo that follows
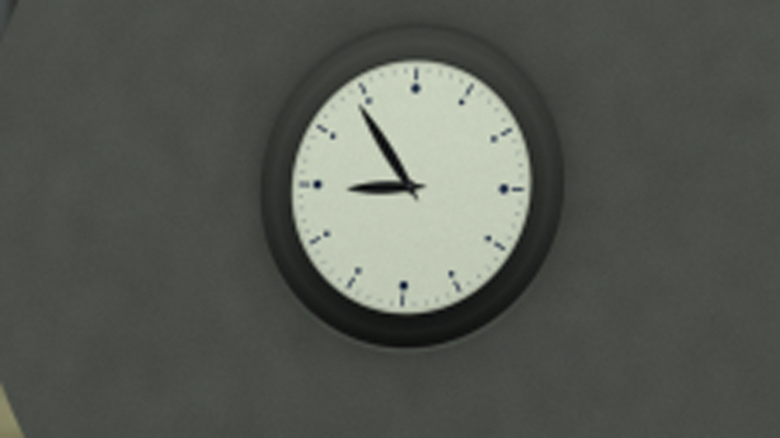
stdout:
{"hour": 8, "minute": 54}
